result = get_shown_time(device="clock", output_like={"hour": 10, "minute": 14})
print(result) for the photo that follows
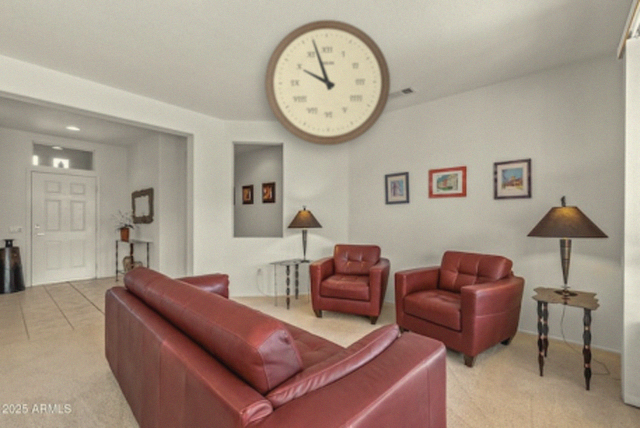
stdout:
{"hour": 9, "minute": 57}
